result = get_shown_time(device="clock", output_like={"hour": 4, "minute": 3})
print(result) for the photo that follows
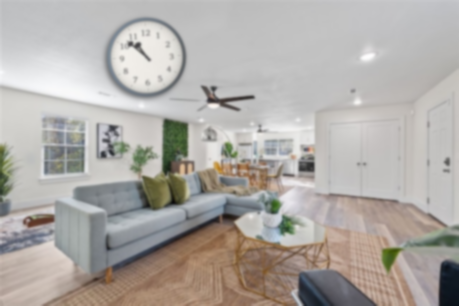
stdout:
{"hour": 10, "minute": 52}
